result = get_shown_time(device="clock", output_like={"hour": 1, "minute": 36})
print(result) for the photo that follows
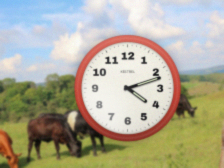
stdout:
{"hour": 4, "minute": 12}
